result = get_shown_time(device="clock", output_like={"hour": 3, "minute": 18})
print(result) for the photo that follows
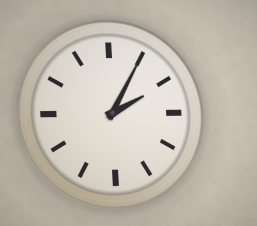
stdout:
{"hour": 2, "minute": 5}
